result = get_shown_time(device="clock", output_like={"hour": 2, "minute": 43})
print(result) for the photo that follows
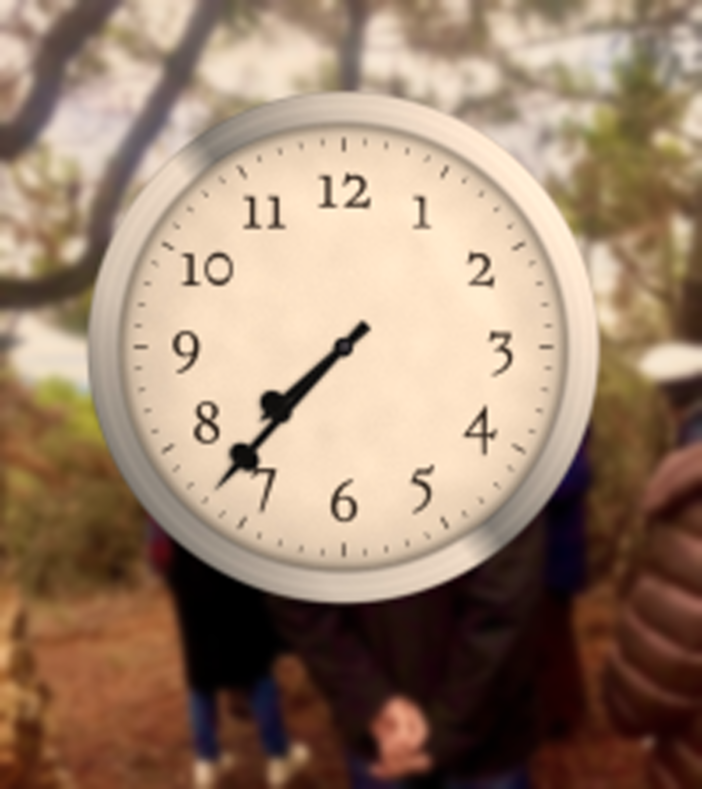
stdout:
{"hour": 7, "minute": 37}
